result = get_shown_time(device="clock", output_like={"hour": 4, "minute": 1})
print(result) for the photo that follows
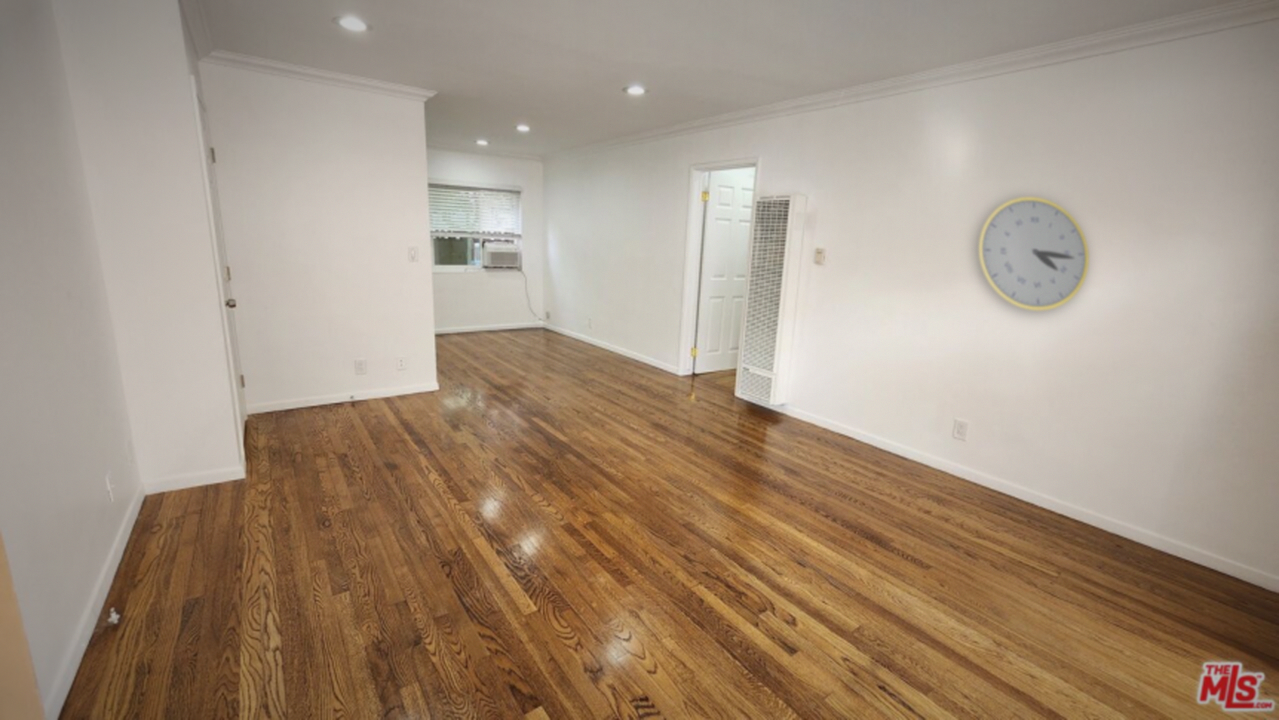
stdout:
{"hour": 4, "minute": 16}
